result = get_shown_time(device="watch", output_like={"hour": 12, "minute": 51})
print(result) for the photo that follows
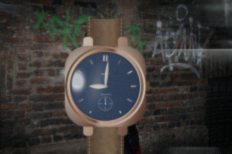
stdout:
{"hour": 9, "minute": 1}
